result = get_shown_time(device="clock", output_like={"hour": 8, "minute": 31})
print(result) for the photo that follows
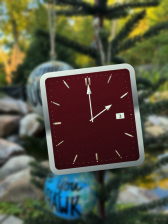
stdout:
{"hour": 2, "minute": 0}
